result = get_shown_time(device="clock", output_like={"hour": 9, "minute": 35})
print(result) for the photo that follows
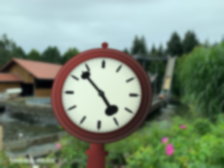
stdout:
{"hour": 4, "minute": 53}
